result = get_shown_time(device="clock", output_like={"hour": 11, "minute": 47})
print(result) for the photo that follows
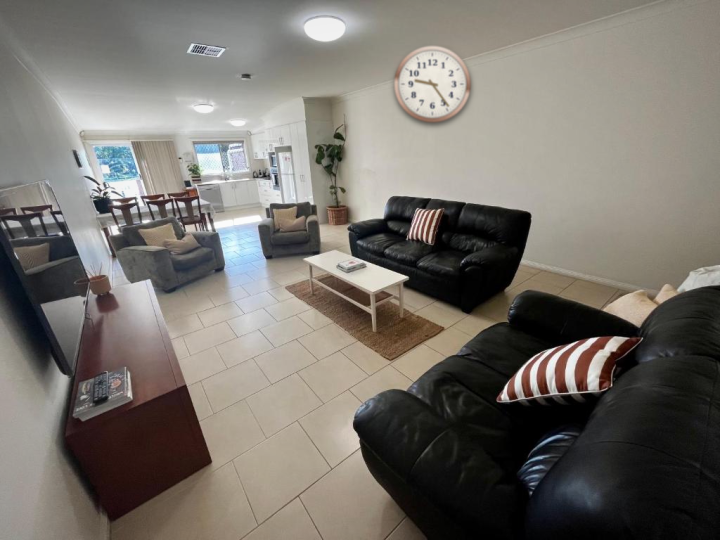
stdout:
{"hour": 9, "minute": 24}
